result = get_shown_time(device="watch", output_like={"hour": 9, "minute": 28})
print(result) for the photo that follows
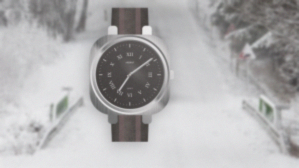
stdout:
{"hour": 7, "minute": 9}
